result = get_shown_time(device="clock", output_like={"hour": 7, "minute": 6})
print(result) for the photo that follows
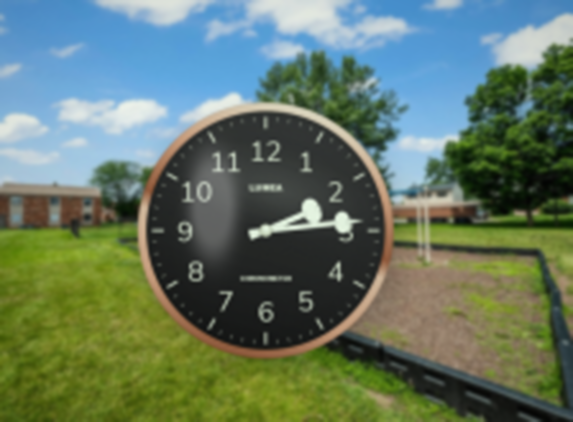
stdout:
{"hour": 2, "minute": 14}
